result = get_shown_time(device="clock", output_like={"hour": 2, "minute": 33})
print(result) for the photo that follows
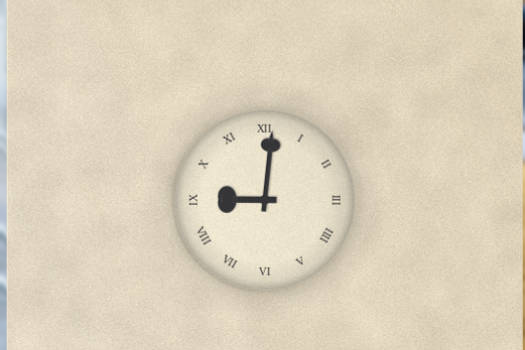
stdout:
{"hour": 9, "minute": 1}
